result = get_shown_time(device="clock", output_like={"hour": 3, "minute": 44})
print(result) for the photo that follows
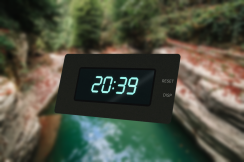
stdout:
{"hour": 20, "minute": 39}
